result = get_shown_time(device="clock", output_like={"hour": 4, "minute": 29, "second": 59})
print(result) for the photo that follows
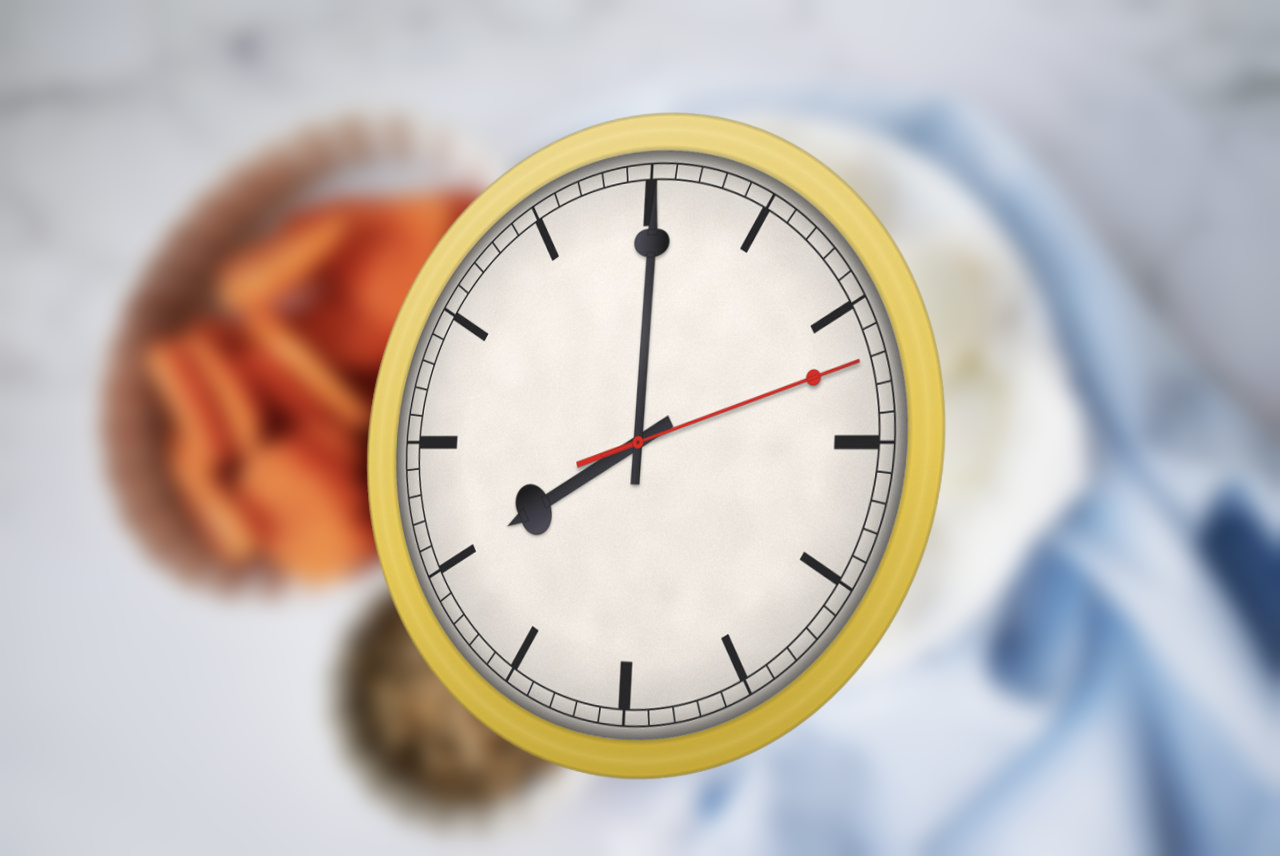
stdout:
{"hour": 8, "minute": 0, "second": 12}
